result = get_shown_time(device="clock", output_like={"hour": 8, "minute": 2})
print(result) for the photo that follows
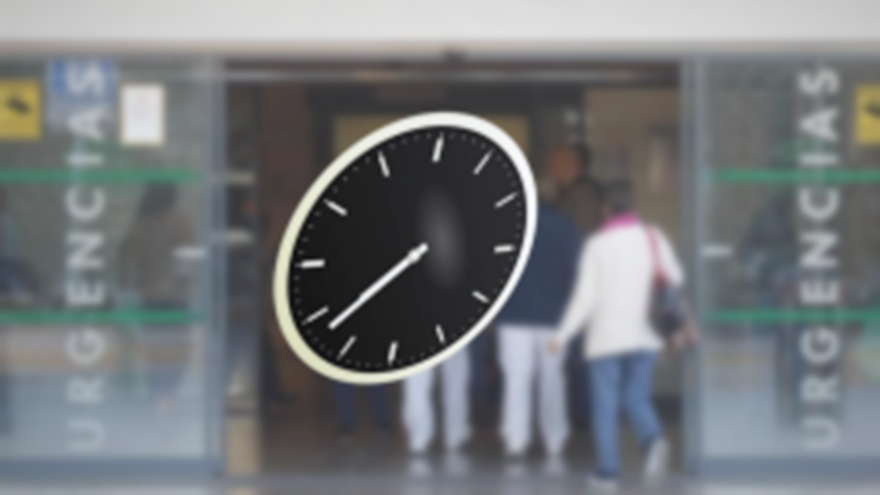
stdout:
{"hour": 7, "minute": 38}
